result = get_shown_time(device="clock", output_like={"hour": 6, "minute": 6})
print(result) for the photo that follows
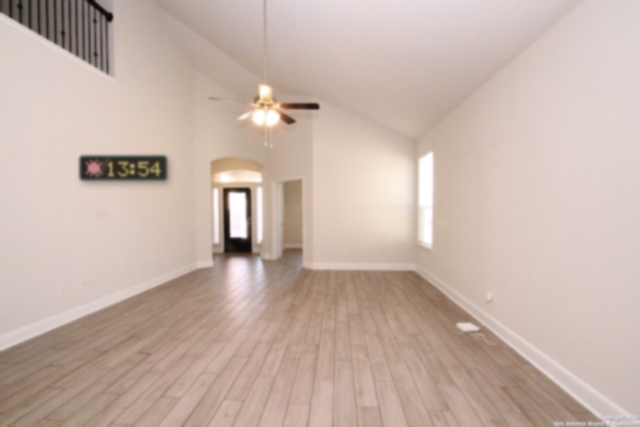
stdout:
{"hour": 13, "minute": 54}
